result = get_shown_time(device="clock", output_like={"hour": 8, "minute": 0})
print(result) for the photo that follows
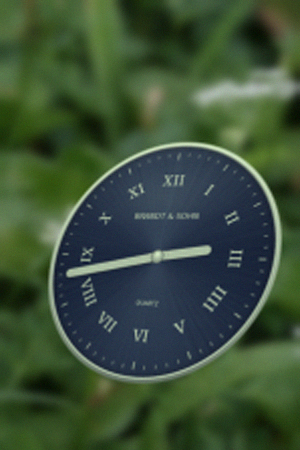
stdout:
{"hour": 2, "minute": 43}
